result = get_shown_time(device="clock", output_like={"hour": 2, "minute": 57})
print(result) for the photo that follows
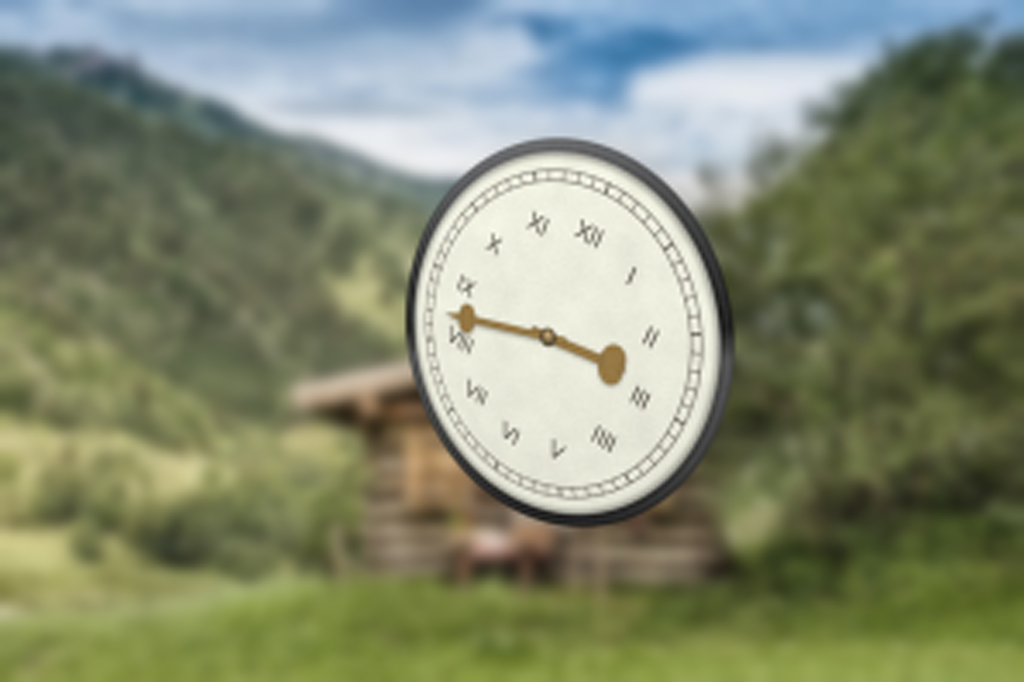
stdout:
{"hour": 2, "minute": 42}
